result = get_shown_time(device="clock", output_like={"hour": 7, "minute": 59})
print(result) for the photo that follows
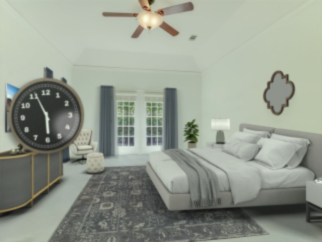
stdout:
{"hour": 5, "minute": 56}
